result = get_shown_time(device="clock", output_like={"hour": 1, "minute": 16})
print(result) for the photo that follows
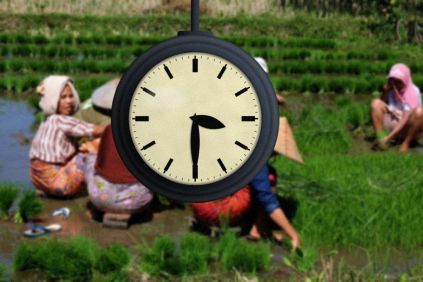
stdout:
{"hour": 3, "minute": 30}
